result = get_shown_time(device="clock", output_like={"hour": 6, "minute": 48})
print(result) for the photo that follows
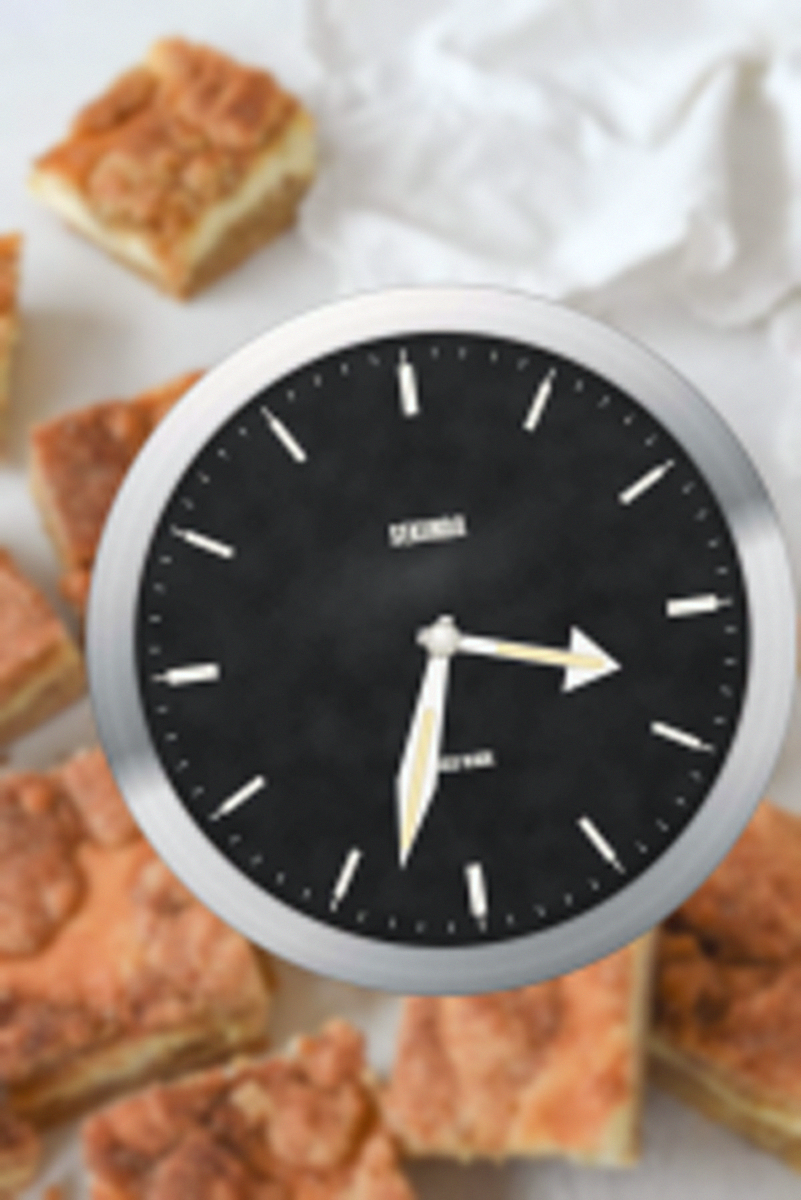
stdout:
{"hour": 3, "minute": 33}
